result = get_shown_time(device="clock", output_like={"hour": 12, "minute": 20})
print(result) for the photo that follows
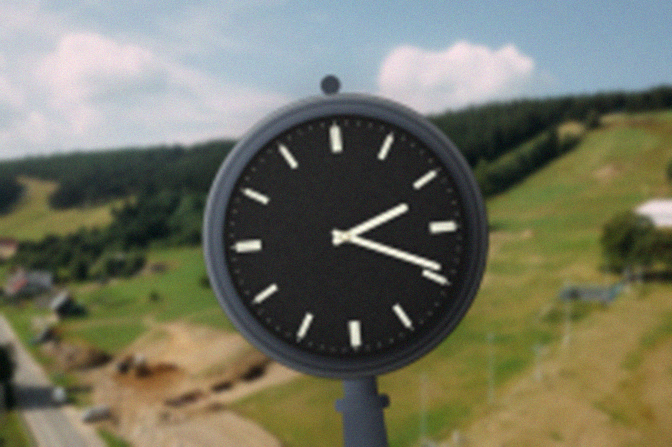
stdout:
{"hour": 2, "minute": 19}
